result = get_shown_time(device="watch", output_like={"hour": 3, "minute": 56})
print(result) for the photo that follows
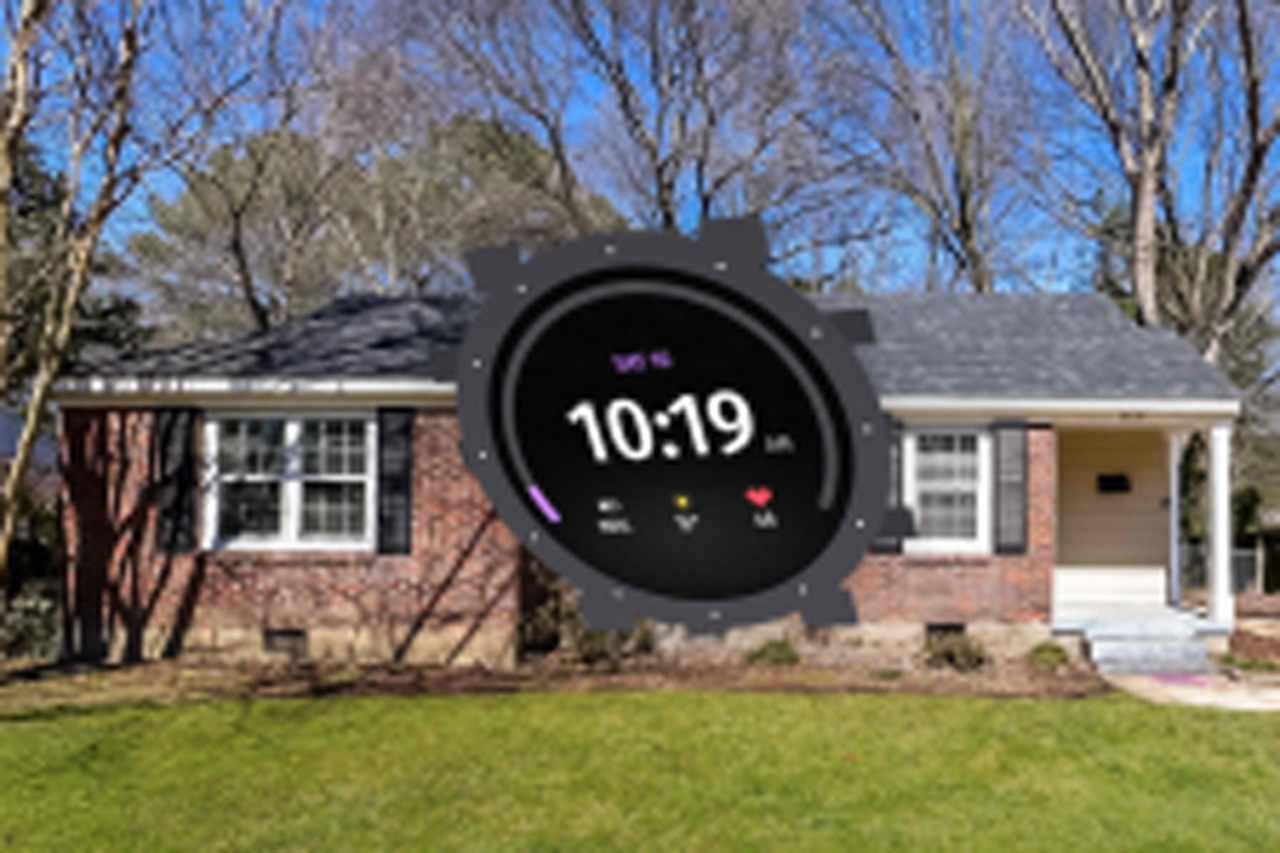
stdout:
{"hour": 10, "minute": 19}
